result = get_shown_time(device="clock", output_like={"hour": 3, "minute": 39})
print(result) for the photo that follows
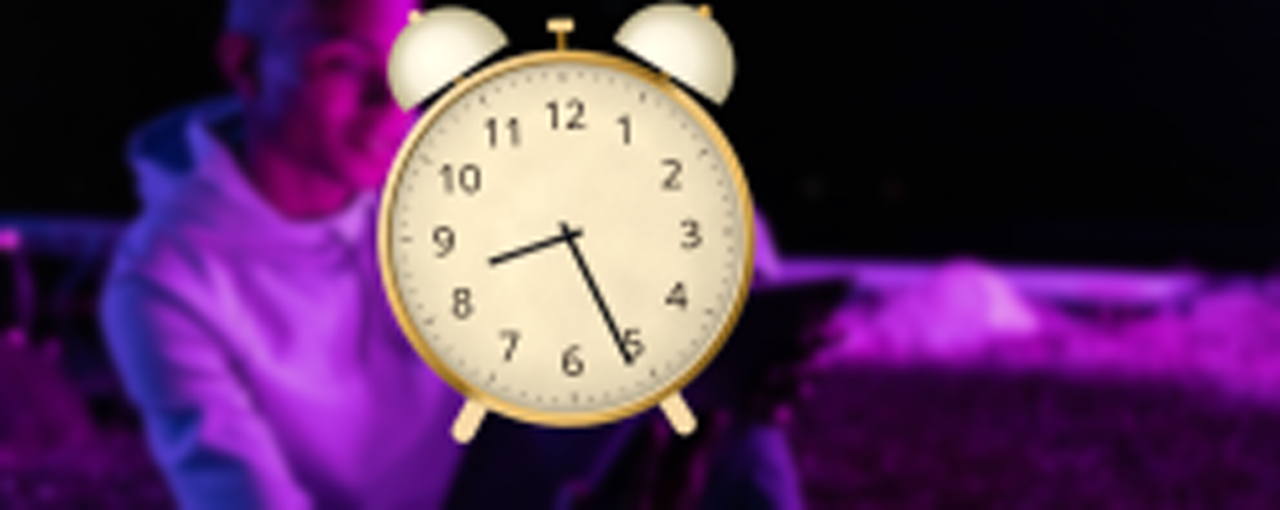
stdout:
{"hour": 8, "minute": 26}
